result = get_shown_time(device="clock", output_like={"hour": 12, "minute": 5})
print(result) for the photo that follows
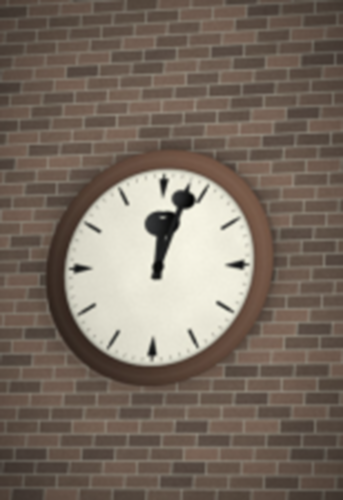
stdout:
{"hour": 12, "minute": 3}
